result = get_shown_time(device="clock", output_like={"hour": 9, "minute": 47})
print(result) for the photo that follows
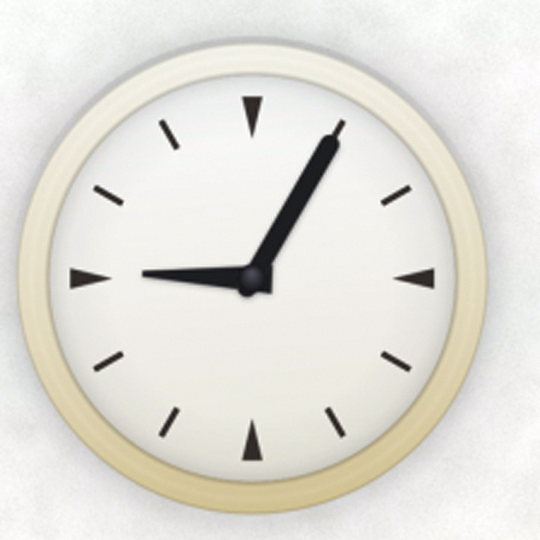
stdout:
{"hour": 9, "minute": 5}
